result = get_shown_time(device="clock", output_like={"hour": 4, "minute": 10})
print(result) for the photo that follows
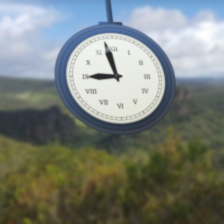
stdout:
{"hour": 8, "minute": 58}
